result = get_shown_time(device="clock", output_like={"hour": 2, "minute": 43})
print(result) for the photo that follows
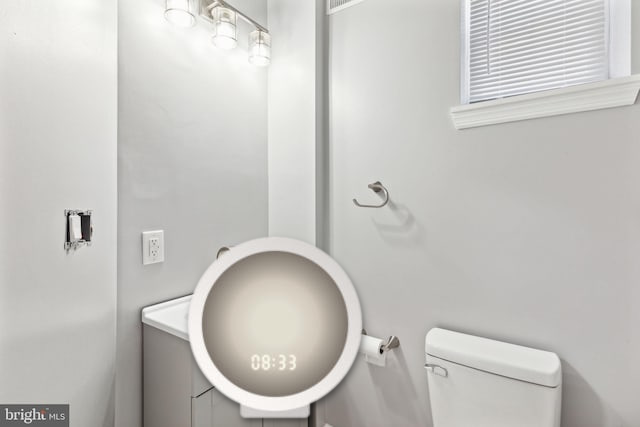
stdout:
{"hour": 8, "minute": 33}
